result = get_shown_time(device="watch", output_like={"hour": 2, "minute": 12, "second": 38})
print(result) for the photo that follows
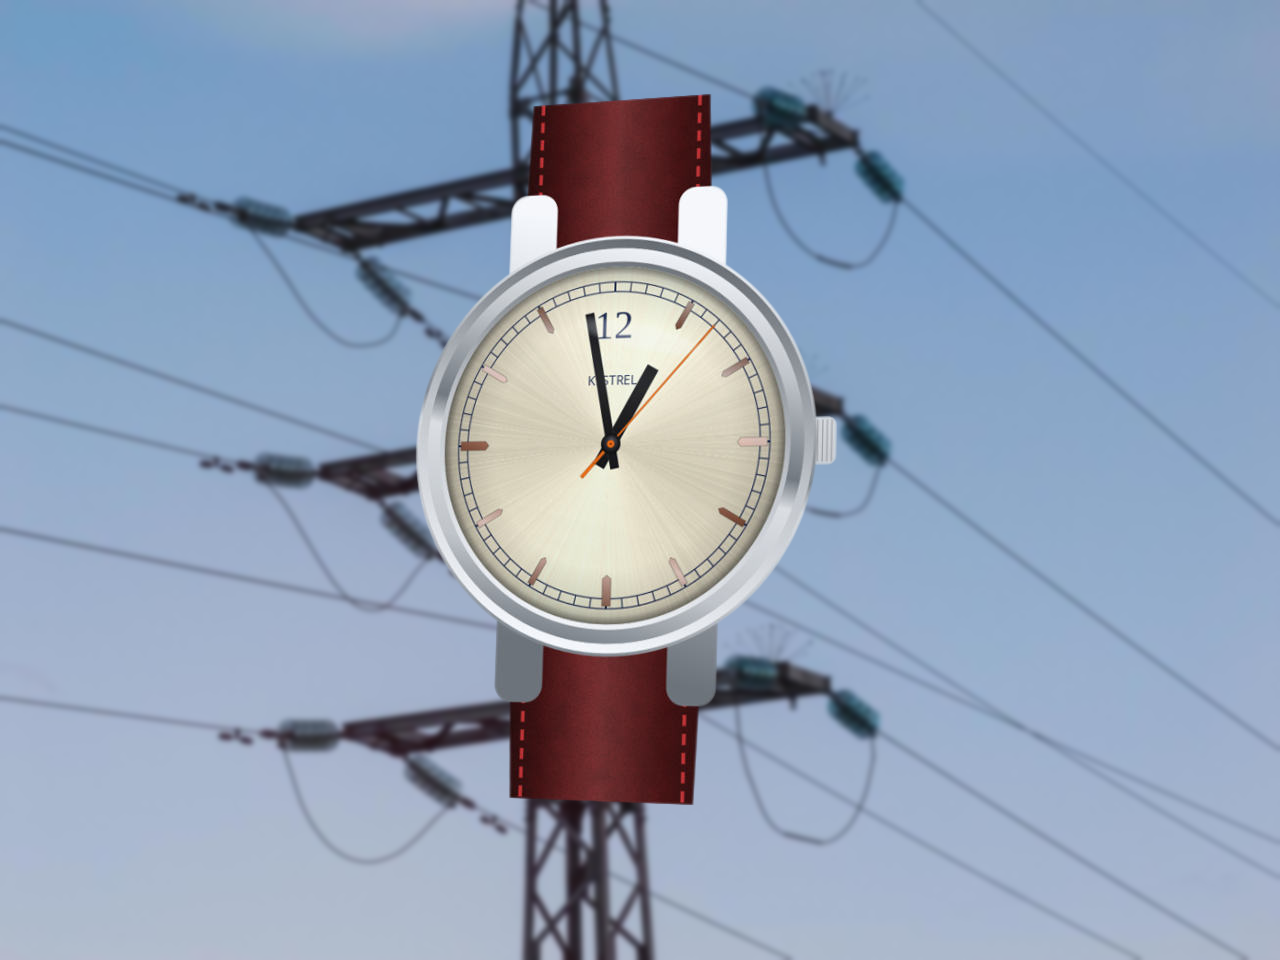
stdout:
{"hour": 12, "minute": 58, "second": 7}
